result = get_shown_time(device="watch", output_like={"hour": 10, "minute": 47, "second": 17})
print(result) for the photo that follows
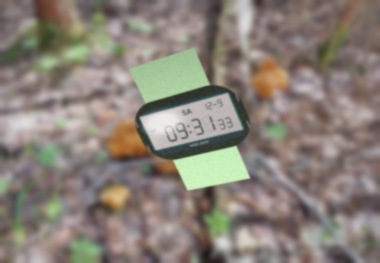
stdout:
{"hour": 9, "minute": 31, "second": 33}
